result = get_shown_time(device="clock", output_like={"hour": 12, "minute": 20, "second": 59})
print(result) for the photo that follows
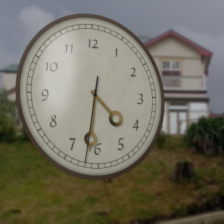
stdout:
{"hour": 4, "minute": 31, "second": 32}
